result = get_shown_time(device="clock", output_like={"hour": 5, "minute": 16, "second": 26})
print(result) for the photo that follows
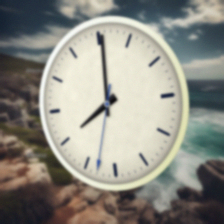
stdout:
{"hour": 8, "minute": 0, "second": 33}
